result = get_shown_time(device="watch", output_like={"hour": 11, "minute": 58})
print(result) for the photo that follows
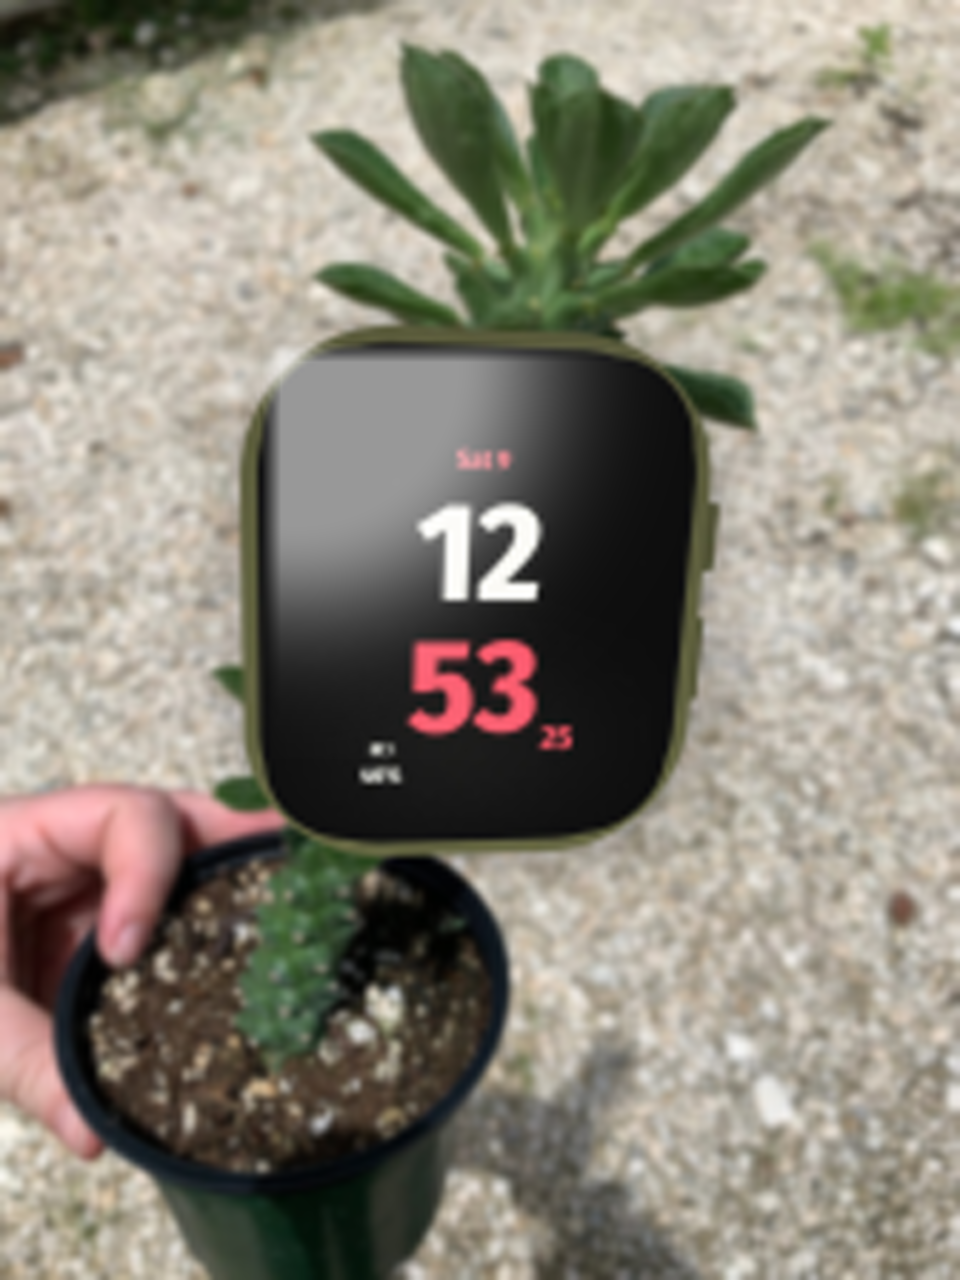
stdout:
{"hour": 12, "minute": 53}
